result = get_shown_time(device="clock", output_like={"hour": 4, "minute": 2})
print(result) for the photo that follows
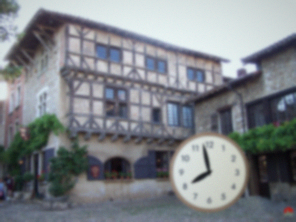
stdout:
{"hour": 7, "minute": 58}
